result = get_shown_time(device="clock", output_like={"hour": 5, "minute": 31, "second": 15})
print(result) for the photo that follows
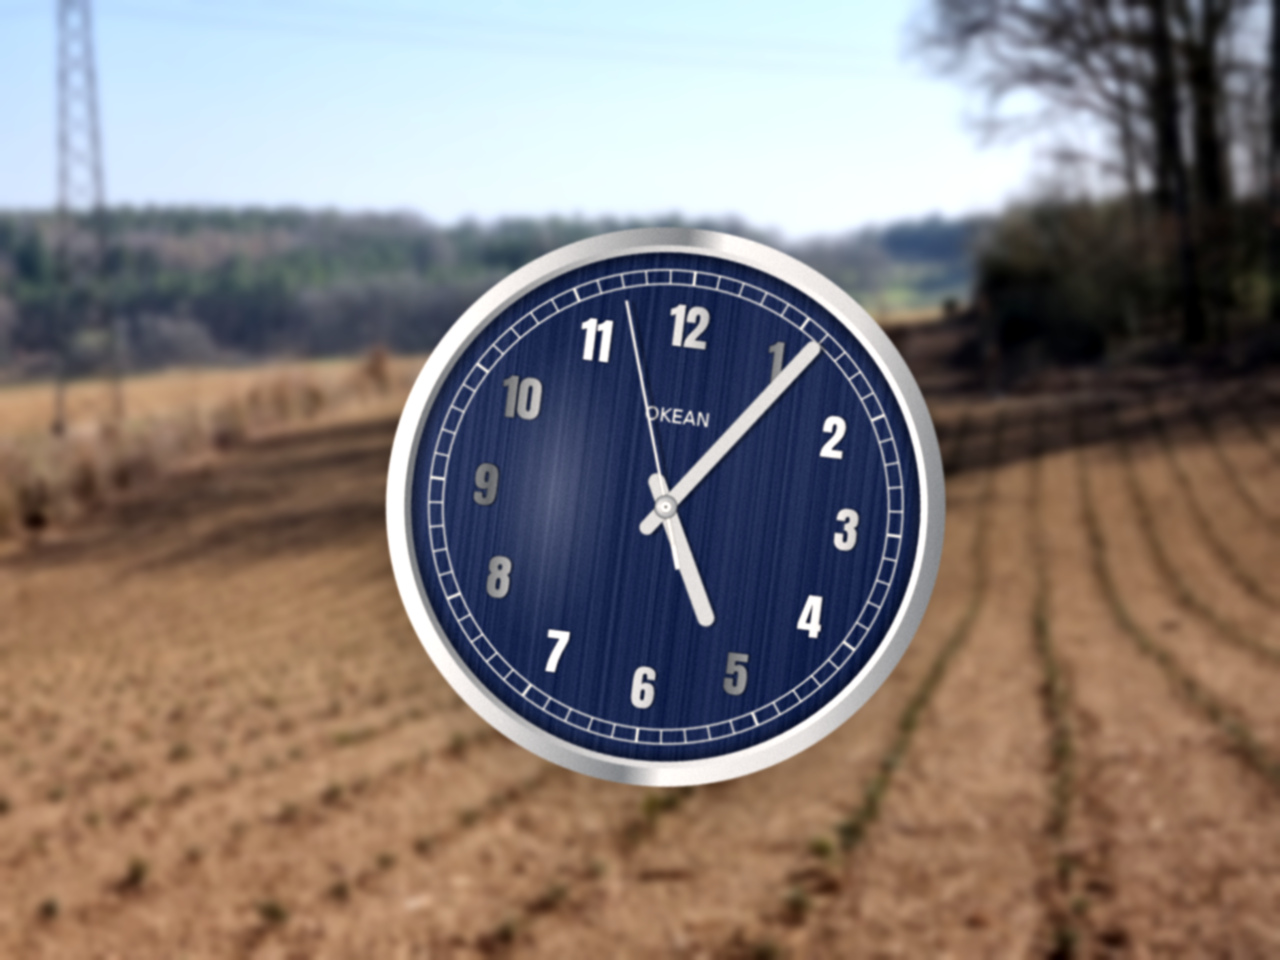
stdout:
{"hour": 5, "minute": 5, "second": 57}
